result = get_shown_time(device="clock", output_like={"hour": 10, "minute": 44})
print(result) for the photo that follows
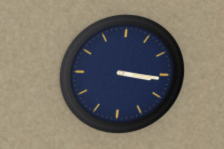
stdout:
{"hour": 3, "minute": 16}
